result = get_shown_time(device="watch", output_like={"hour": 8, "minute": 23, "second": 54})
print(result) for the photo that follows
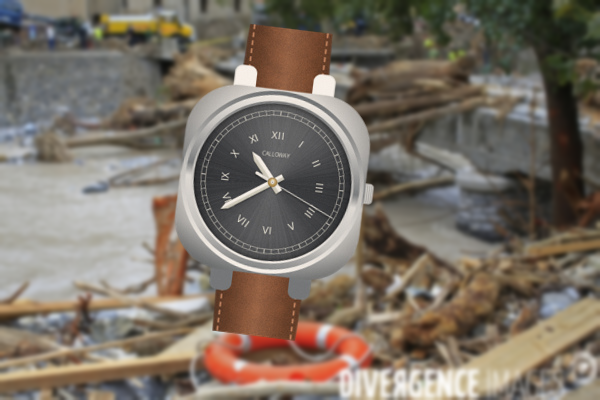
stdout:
{"hour": 10, "minute": 39, "second": 19}
